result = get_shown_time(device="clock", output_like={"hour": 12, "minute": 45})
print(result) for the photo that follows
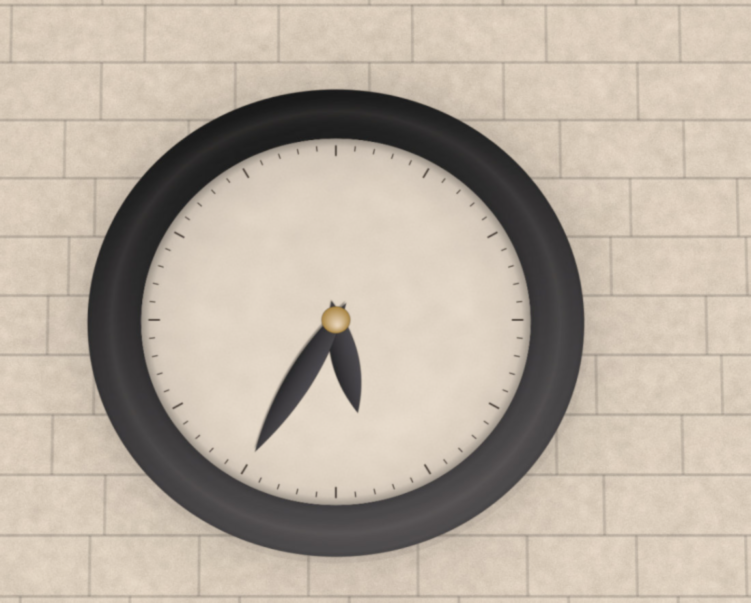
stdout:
{"hour": 5, "minute": 35}
